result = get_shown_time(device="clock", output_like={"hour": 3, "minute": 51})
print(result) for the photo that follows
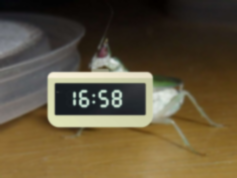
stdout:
{"hour": 16, "minute": 58}
